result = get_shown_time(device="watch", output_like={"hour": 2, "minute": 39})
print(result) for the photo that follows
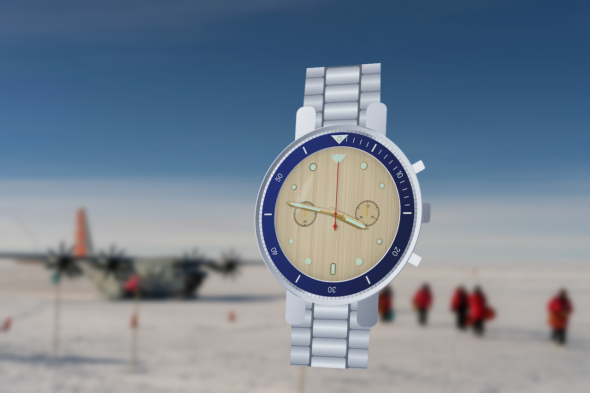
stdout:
{"hour": 3, "minute": 47}
